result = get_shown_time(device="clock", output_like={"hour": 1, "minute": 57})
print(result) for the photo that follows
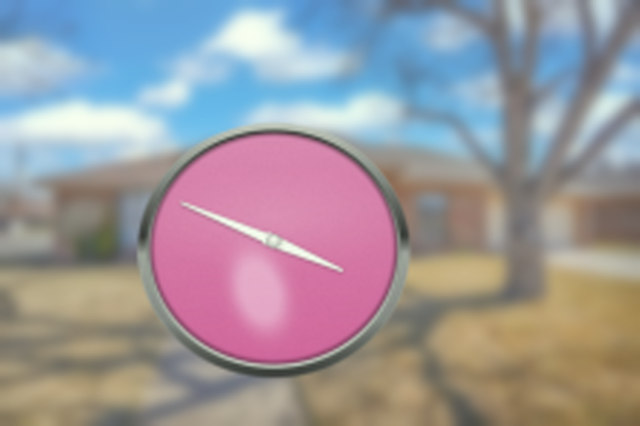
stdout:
{"hour": 3, "minute": 49}
